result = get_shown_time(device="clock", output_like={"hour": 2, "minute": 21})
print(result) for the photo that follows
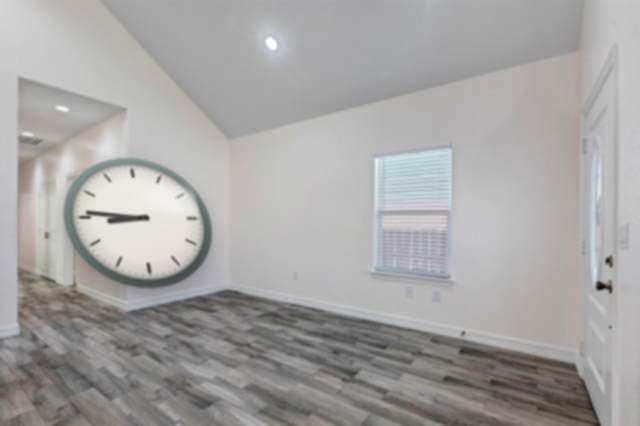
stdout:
{"hour": 8, "minute": 46}
